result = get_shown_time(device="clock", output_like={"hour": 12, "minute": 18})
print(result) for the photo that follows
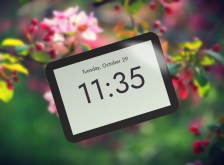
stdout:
{"hour": 11, "minute": 35}
